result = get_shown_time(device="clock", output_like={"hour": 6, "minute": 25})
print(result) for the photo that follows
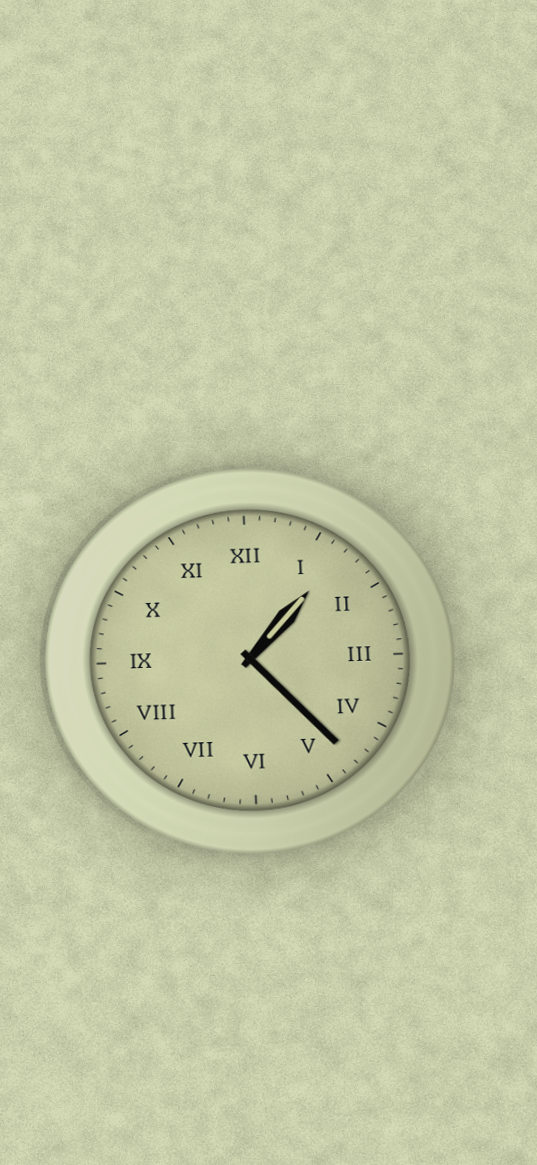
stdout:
{"hour": 1, "minute": 23}
